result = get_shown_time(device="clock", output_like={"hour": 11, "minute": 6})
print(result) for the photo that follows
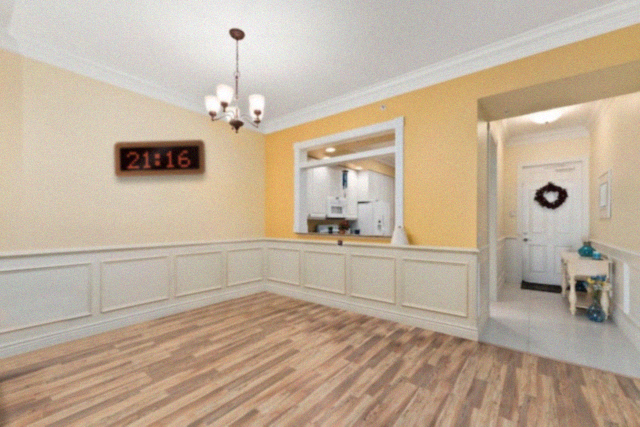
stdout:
{"hour": 21, "minute": 16}
